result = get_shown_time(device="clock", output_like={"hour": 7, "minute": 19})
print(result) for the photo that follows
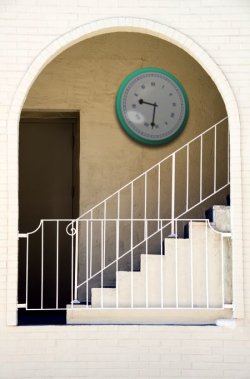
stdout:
{"hour": 9, "minute": 32}
